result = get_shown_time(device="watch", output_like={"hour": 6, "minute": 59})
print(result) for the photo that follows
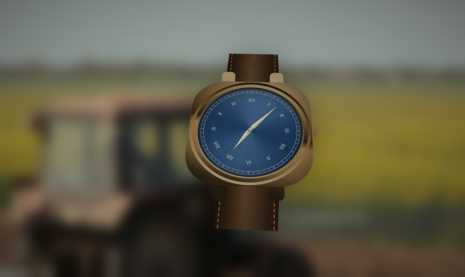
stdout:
{"hour": 7, "minute": 7}
